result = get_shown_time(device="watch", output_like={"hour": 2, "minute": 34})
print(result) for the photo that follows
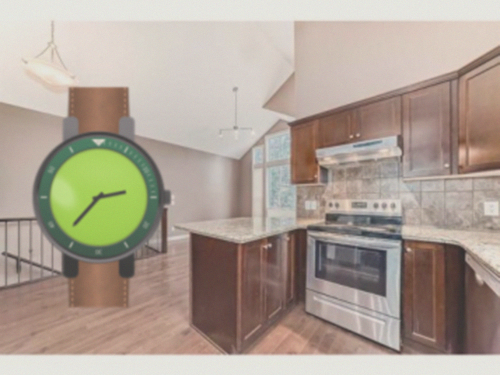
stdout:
{"hour": 2, "minute": 37}
